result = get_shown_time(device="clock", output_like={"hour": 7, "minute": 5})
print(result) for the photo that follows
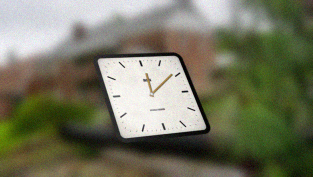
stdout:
{"hour": 12, "minute": 9}
